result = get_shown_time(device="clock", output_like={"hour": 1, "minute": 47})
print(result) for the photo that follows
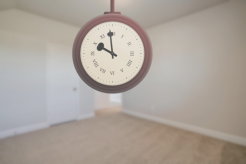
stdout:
{"hour": 9, "minute": 59}
